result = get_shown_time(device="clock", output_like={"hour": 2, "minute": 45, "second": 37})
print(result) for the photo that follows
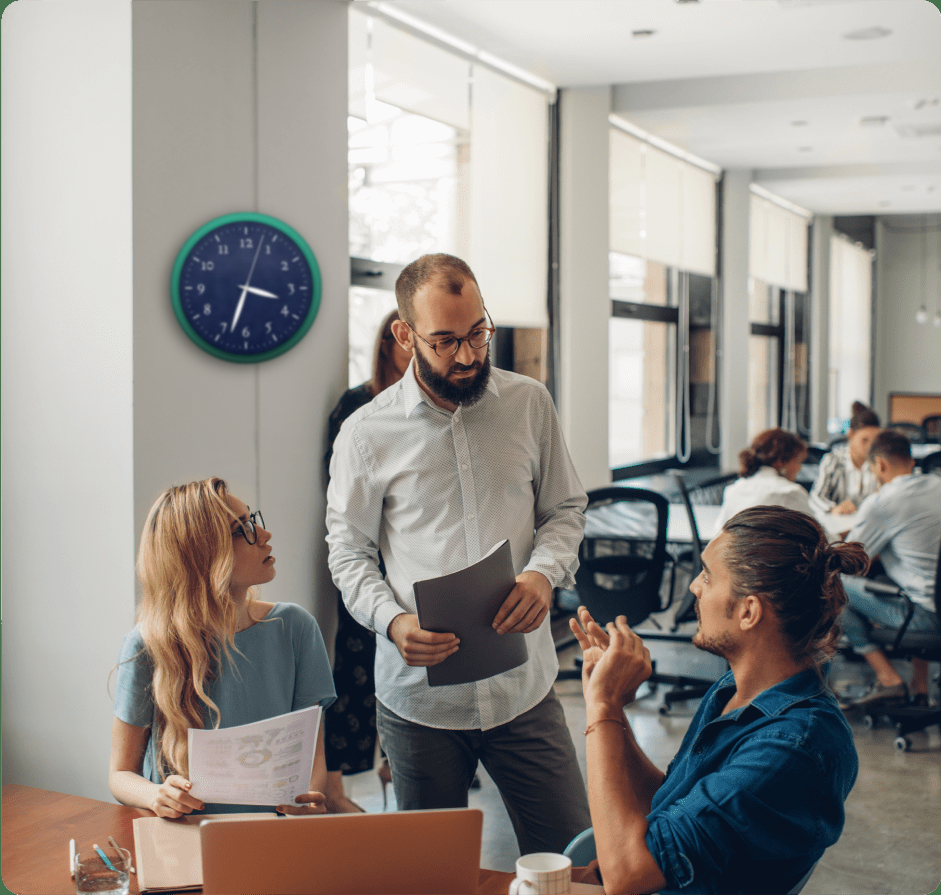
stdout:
{"hour": 3, "minute": 33, "second": 3}
